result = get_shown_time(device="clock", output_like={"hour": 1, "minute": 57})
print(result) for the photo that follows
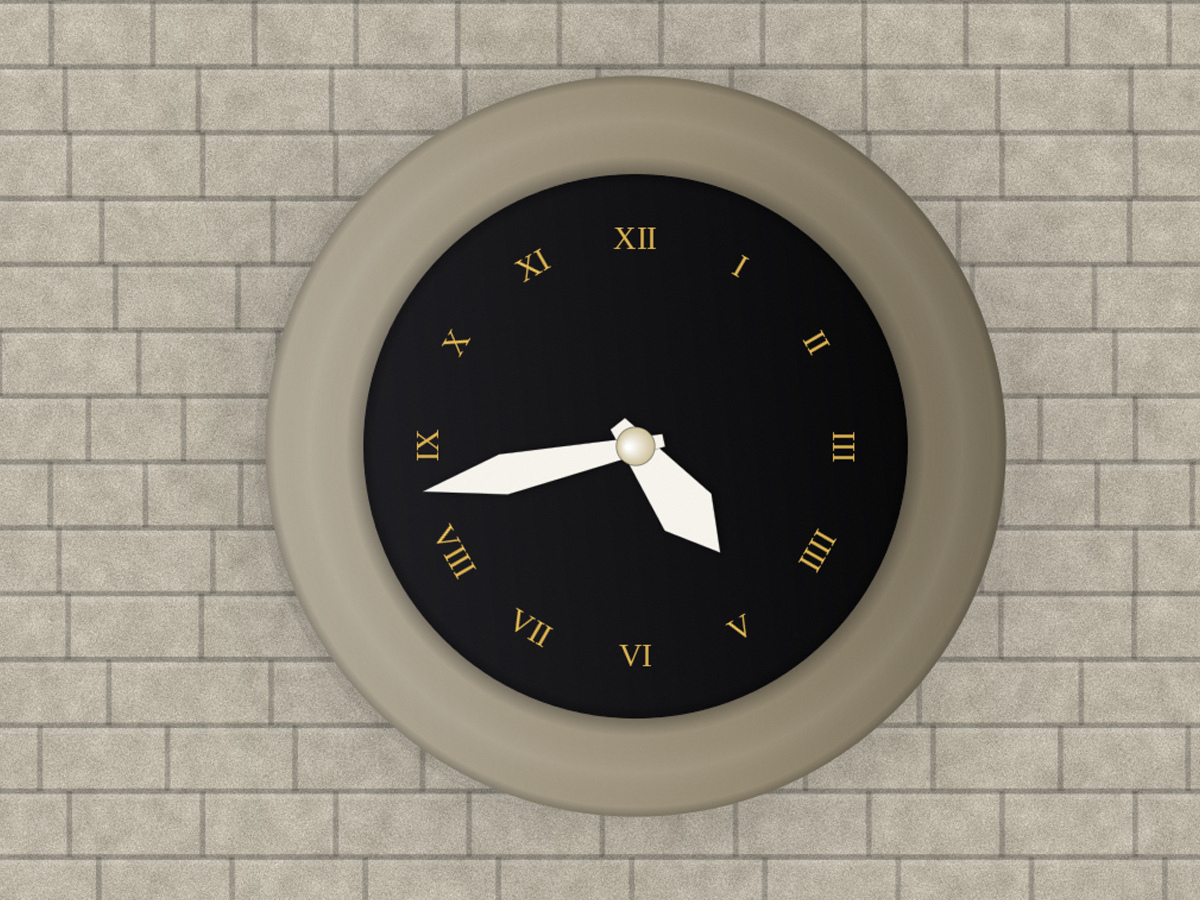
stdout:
{"hour": 4, "minute": 43}
